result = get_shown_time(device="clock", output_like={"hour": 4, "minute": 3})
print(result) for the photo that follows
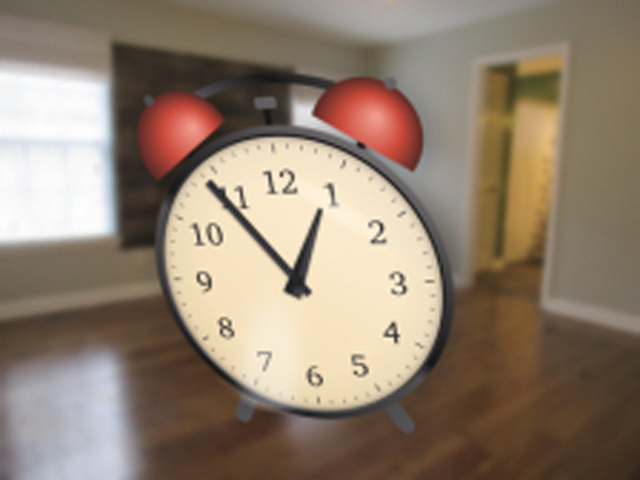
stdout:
{"hour": 12, "minute": 54}
